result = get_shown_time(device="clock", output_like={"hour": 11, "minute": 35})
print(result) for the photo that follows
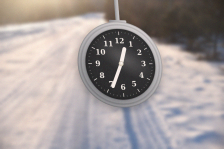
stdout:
{"hour": 12, "minute": 34}
